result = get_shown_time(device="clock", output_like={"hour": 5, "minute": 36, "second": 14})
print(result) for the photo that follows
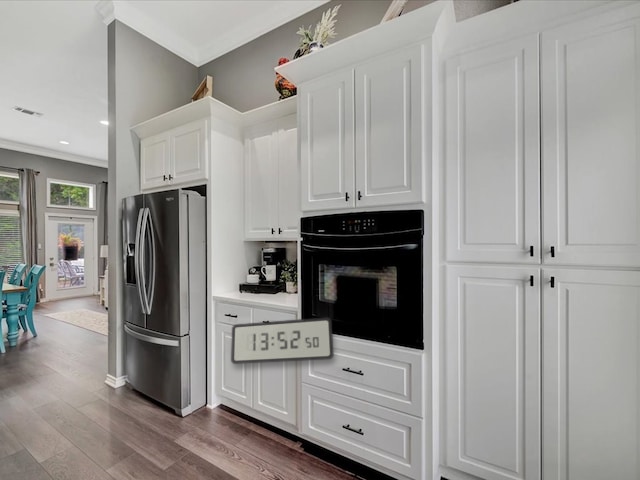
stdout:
{"hour": 13, "minute": 52, "second": 50}
